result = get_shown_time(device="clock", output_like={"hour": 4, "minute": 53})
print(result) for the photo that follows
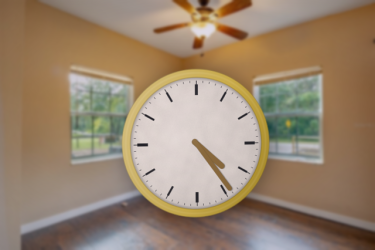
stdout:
{"hour": 4, "minute": 24}
